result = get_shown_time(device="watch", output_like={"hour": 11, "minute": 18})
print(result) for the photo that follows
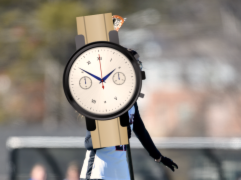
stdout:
{"hour": 1, "minute": 51}
